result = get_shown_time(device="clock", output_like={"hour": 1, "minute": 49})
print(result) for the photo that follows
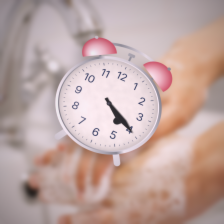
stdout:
{"hour": 4, "minute": 20}
